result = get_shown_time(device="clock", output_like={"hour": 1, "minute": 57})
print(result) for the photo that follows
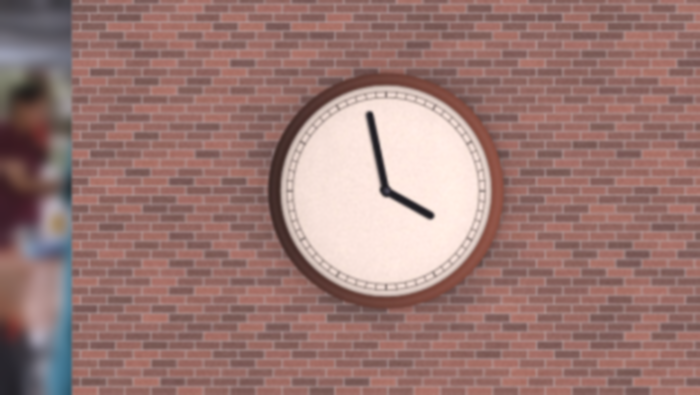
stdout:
{"hour": 3, "minute": 58}
